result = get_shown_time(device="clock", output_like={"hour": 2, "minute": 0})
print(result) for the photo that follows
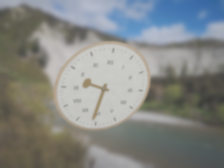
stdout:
{"hour": 9, "minute": 31}
